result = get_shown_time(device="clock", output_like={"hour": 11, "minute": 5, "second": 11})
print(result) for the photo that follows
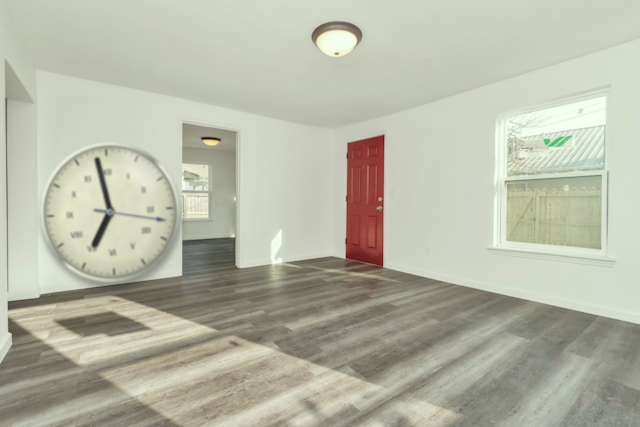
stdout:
{"hour": 6, "minute": 58, "second": 17}
